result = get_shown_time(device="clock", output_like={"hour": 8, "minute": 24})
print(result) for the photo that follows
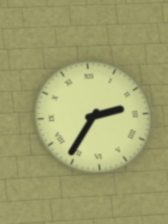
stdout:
{"hour": 2, "minute": 36}
